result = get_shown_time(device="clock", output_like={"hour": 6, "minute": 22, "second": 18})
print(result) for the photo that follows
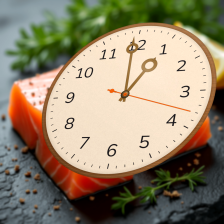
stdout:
{"hour": 12, "minute": 59, "second": 18}
